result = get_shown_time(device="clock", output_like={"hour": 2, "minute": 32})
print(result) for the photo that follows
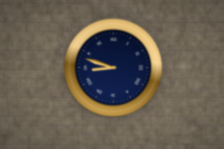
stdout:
{"hour": 8, "minute": 48}
